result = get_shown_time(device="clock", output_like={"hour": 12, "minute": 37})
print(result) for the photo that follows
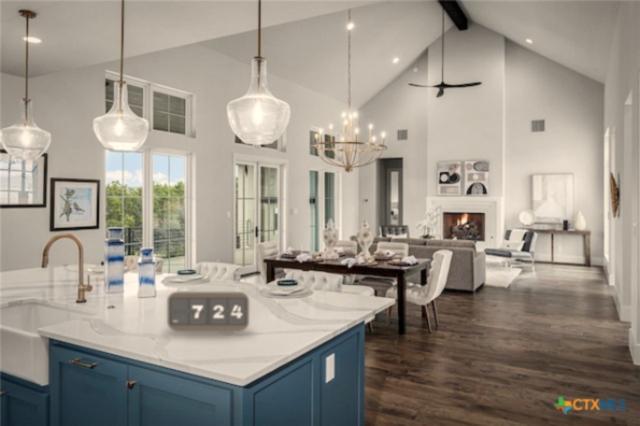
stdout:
{"hour": 7, "minute": 24}
